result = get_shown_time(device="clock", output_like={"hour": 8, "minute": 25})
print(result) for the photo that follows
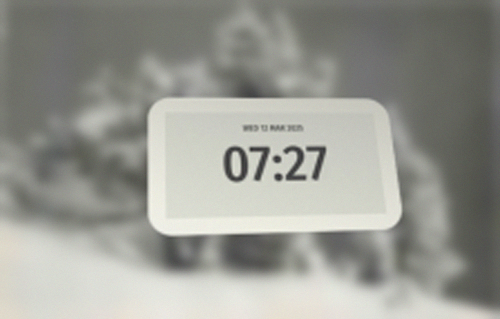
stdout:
{"hour": 7, "minute": 27}
